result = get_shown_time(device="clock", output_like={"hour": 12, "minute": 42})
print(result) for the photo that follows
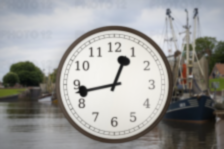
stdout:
{"hour": 12, "minute": 43}
